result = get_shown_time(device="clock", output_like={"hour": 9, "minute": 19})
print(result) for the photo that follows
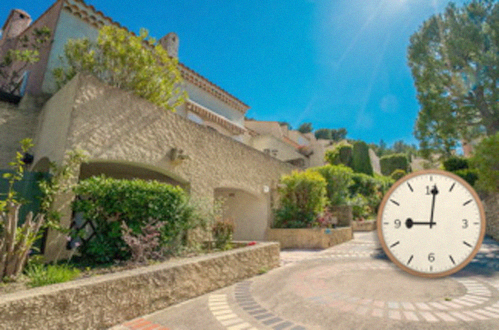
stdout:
{"hour": 9, "minute": 1}
